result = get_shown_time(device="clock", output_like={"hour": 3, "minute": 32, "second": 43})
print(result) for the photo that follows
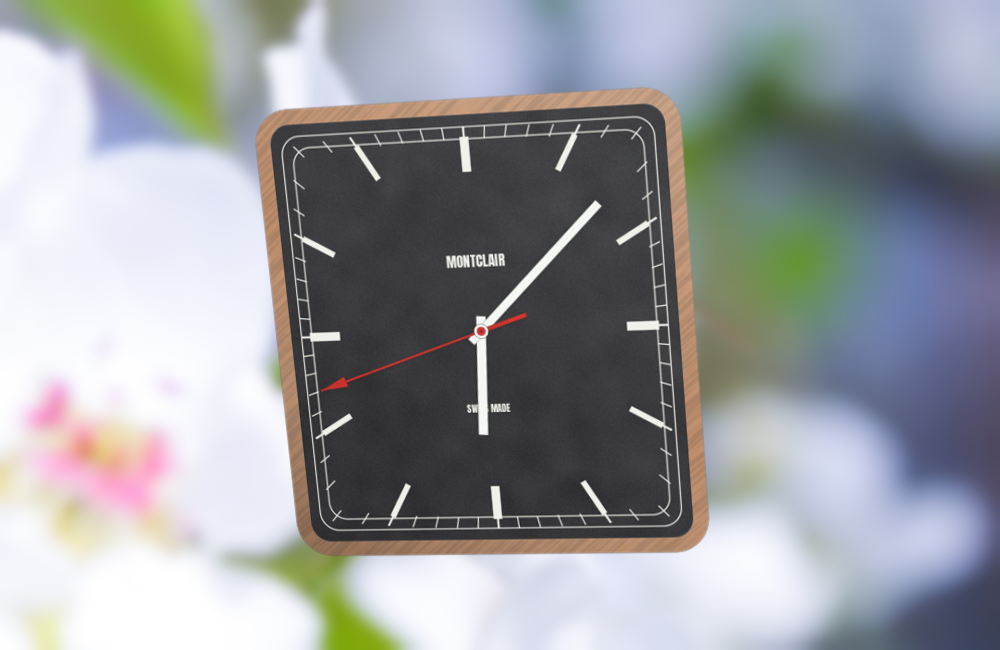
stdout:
{"hour": 6, "minute": 7, "second": 42}
